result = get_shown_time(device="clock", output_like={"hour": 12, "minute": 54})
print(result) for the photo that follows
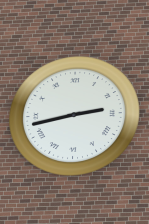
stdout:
{"hour": 2, "minute": 43}
